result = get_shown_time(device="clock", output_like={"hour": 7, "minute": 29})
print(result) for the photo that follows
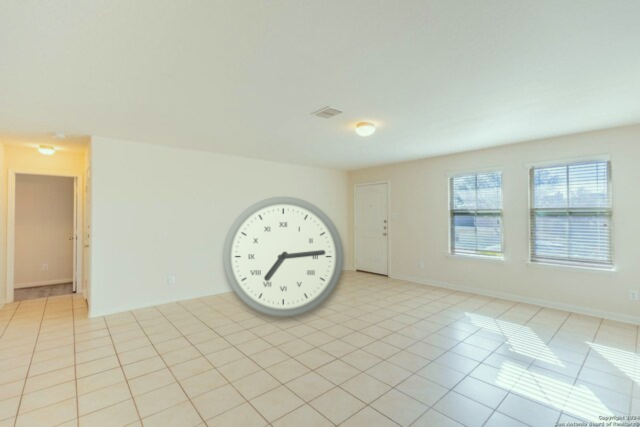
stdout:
{"hour": 7, "minute": 14}
